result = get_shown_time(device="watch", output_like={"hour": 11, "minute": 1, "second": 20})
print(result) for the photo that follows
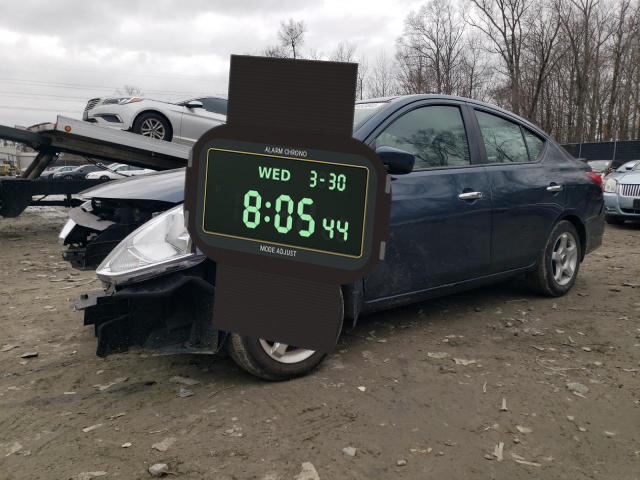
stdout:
{"hour": 8, "minute": 5, "second": 44}
